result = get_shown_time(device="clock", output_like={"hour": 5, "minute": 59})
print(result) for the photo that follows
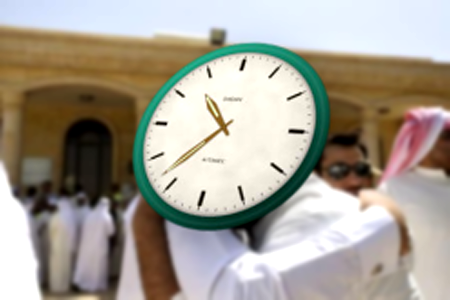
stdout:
{"hour": 10, "minute": 37}
